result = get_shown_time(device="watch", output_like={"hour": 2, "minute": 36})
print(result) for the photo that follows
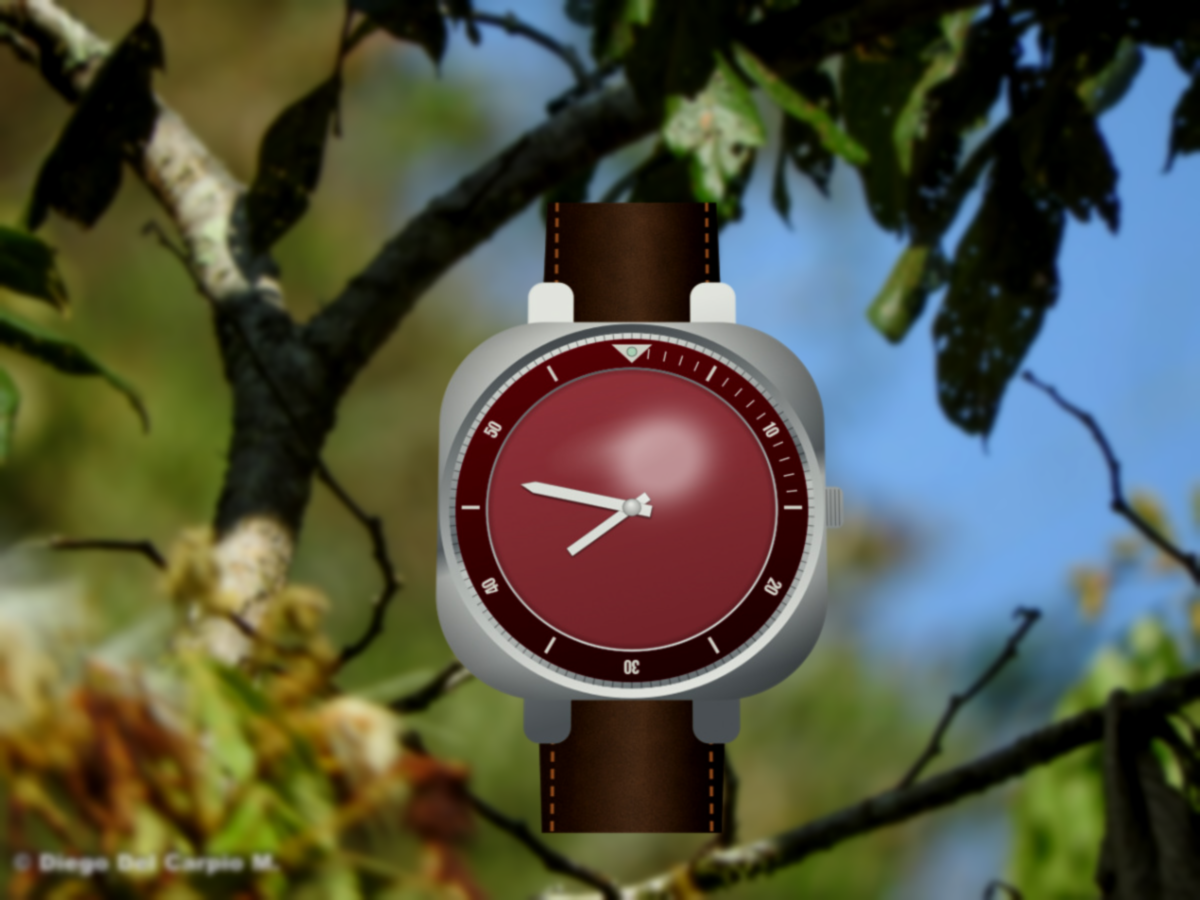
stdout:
{"hour": 7, "minute": 47}
